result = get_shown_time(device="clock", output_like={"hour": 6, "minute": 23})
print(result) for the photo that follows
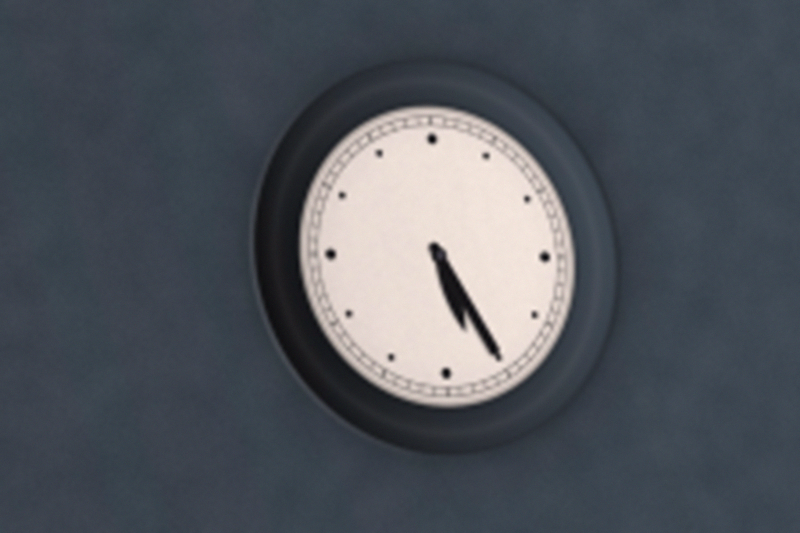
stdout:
{"hour": 5, "minute": 25}
